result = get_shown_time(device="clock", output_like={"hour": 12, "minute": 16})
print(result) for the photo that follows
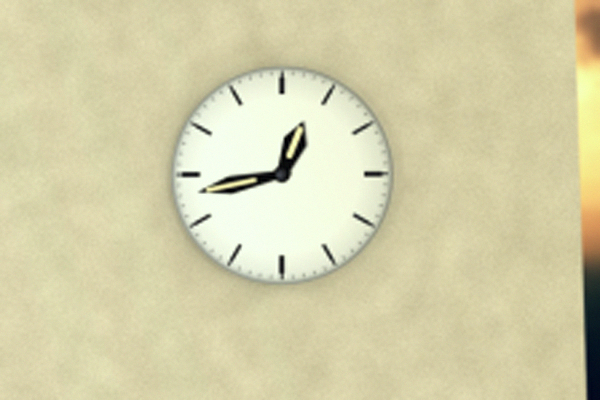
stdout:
{"hour": 12, "minute": 43}
